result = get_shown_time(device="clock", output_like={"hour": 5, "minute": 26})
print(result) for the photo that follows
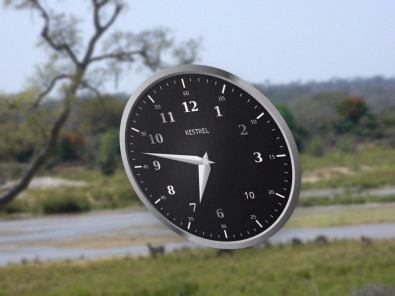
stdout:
{"hour": 6, "minute": 47}
